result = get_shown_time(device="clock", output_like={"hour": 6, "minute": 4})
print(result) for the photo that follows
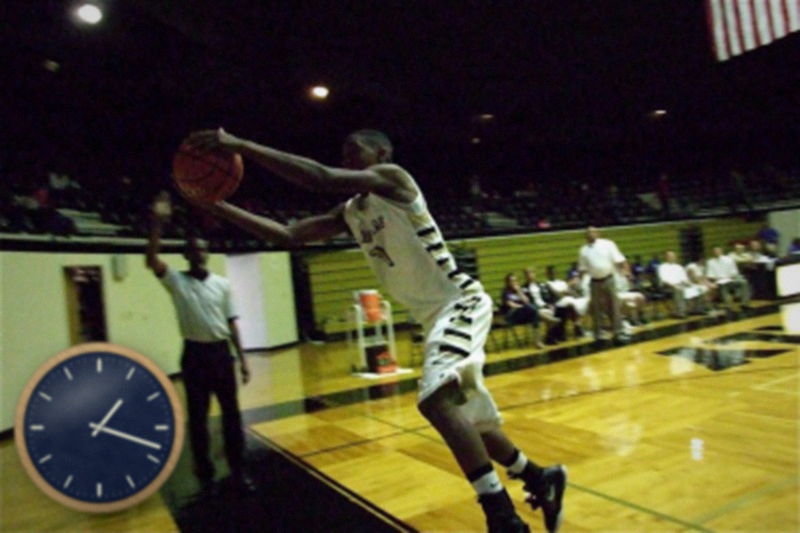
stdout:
{"hour": 1, "minute": 18}
